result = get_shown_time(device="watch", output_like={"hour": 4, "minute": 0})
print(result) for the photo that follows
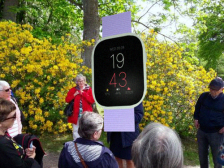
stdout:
{"hour": 19, "minute": 43}
